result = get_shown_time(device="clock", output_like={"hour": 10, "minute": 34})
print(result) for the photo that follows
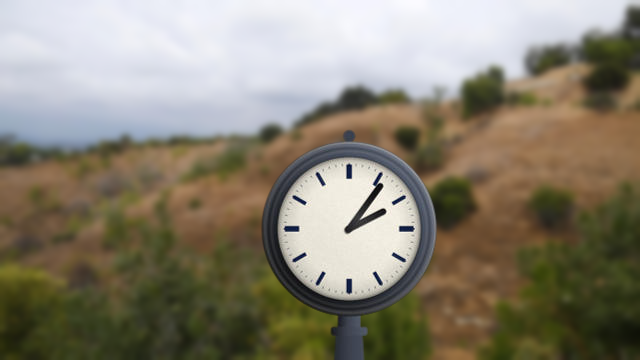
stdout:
{"hour": 2, "minute": 6}
